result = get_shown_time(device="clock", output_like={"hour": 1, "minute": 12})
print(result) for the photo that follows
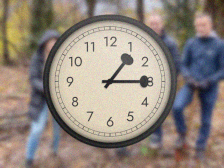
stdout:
{"hour": 1, "minute": 15}
